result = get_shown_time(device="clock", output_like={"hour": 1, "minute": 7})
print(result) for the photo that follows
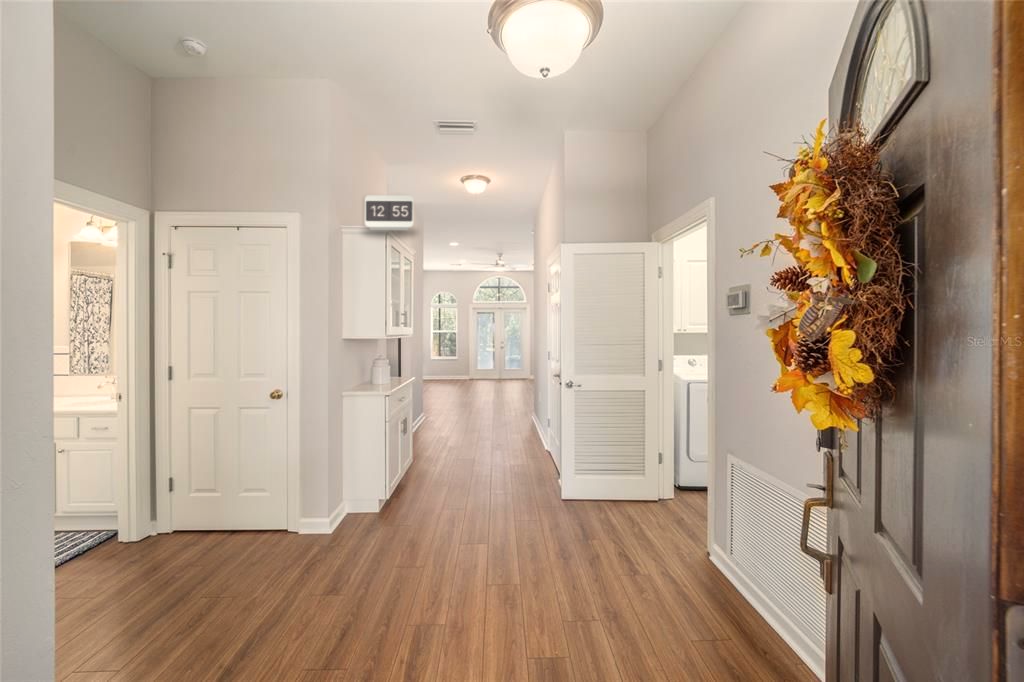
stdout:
{"hour": 12, "minute": 55}
